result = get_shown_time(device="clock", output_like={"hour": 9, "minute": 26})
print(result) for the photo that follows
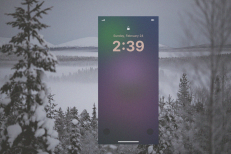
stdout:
{"hour": 2, "minute": 39}
